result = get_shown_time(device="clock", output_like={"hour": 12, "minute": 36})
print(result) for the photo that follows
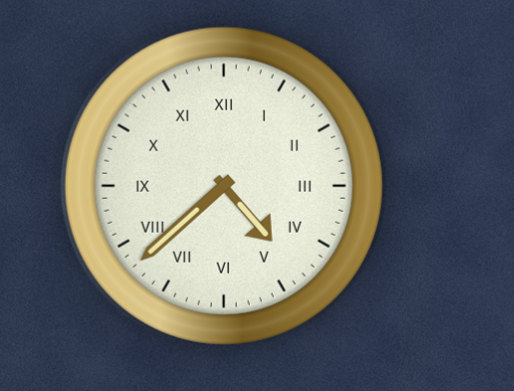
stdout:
{"hour": 4, "minute": 38}
